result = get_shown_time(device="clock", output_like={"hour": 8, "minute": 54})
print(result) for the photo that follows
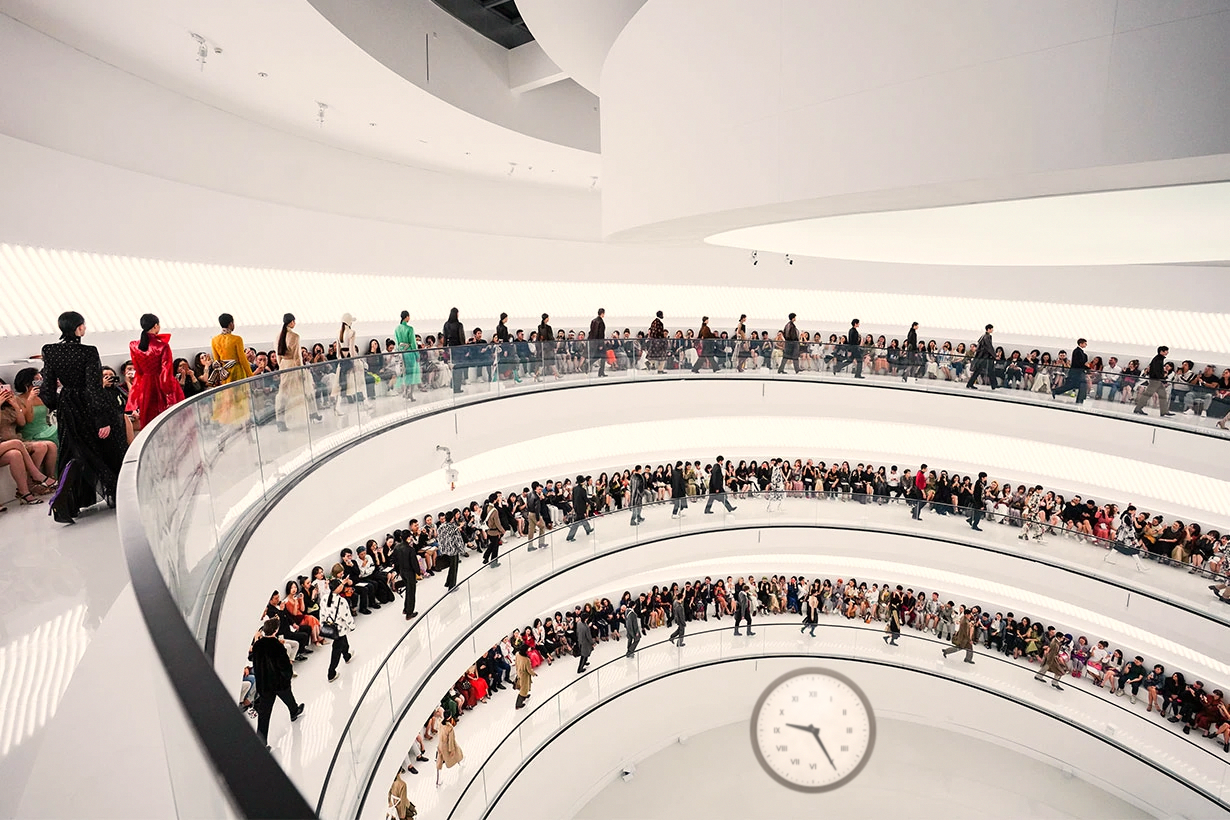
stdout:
{"hour": 9, "minute": 25}
